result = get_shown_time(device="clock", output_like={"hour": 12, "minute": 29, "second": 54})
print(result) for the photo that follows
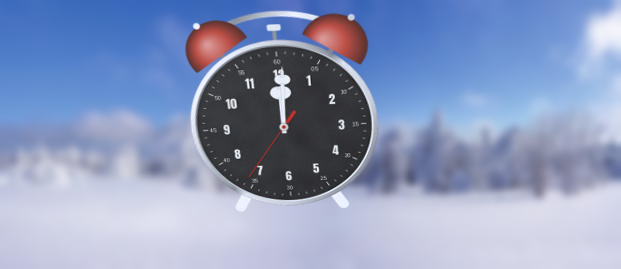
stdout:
{"hour": 12, "minute": 0, "second": 36}
